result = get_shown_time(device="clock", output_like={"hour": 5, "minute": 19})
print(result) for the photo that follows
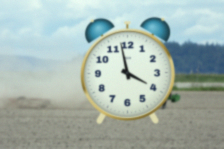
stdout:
{"hour": 3, "minute": 58}
